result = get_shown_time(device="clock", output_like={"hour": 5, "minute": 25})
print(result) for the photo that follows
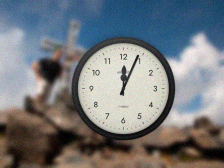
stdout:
{"hour": 12, "minute": 4}
